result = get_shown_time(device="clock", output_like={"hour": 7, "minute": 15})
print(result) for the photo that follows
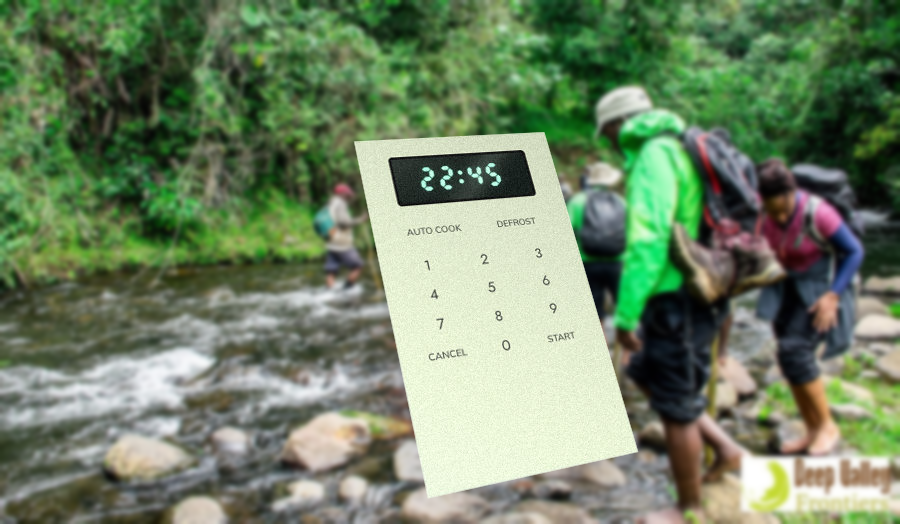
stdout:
{"hour": 22, "minute": 45}
